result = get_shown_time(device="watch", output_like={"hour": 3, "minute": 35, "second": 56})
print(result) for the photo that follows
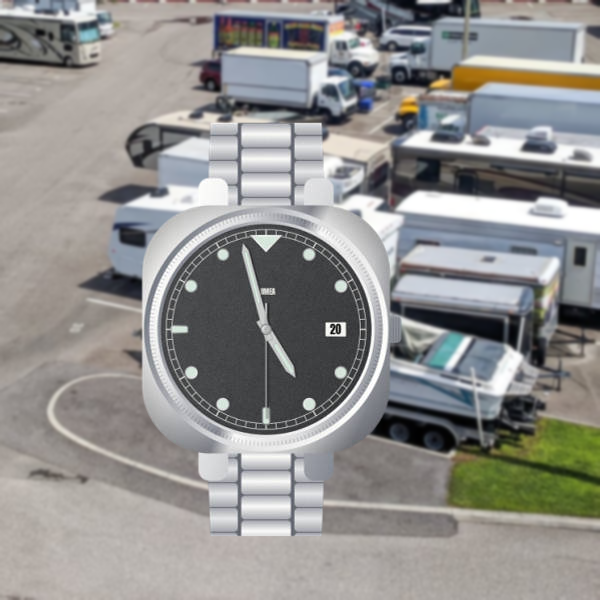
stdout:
{"hour": 4, "minute": 57, "second": 30}
